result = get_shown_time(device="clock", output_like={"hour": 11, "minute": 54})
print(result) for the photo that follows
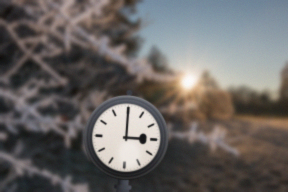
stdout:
{"hour": 3, "minute": 0}
